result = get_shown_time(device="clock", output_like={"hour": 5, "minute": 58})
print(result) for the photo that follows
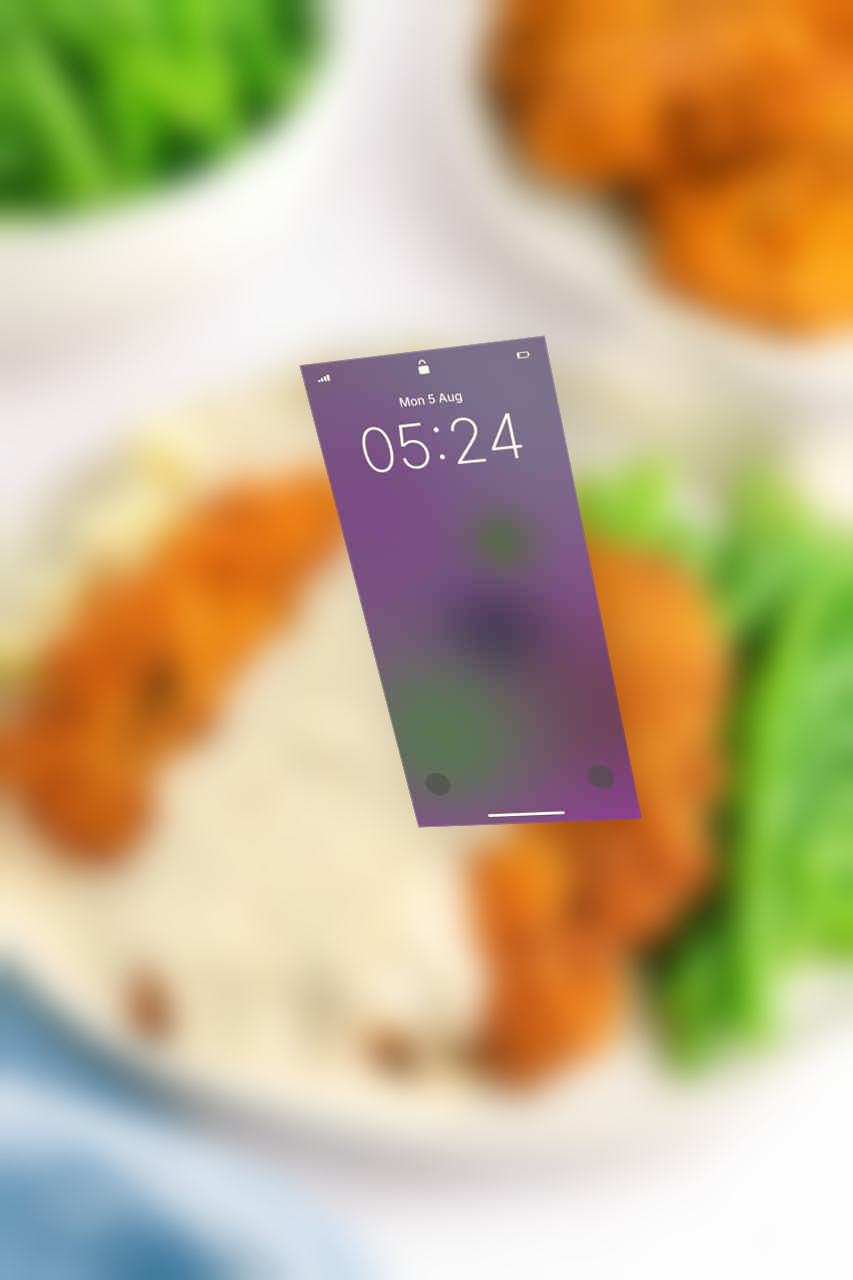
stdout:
{"hour": 5, "minute": 24}
